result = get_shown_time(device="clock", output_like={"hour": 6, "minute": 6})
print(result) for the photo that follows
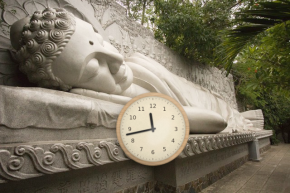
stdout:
{"hour": 11, "minute": 43}
